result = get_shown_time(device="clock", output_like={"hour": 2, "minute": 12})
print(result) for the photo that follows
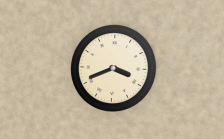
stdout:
{"hour": 3, "minute": 41}
